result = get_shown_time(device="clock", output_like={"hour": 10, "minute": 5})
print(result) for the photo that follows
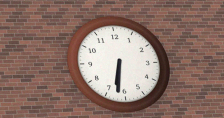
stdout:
{"hour": 6, "minute": 32}
